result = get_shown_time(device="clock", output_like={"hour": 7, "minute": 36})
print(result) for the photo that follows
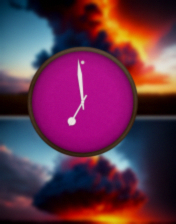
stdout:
{"hour": 6, "minute": 59}
